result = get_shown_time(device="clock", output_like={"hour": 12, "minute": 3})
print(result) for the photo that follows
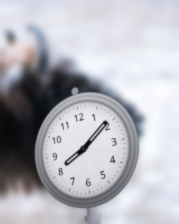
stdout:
{"hour": 8, "minute": 9}
